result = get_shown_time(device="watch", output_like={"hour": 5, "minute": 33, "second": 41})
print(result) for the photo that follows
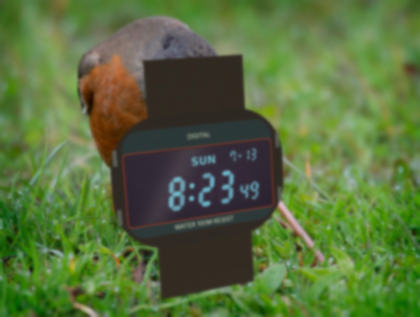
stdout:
{"hour": 8, "minute": 23, "second": 49}
